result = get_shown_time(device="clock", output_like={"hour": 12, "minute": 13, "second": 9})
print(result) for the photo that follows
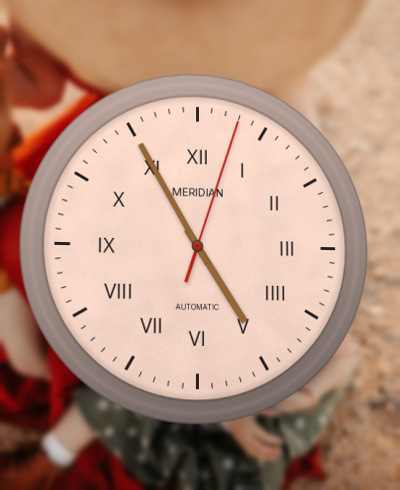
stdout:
{"hour": 4, "minute": 55, "second": 3}
